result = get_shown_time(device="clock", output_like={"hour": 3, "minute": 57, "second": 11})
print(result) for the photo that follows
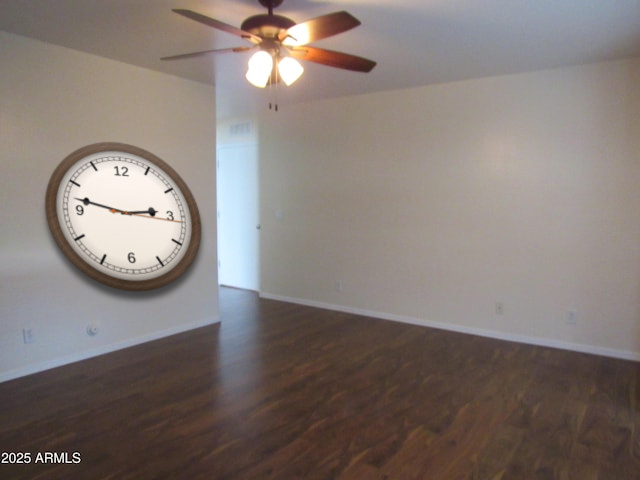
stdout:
{"hour": 2, "minute": 47, "second": 16}
